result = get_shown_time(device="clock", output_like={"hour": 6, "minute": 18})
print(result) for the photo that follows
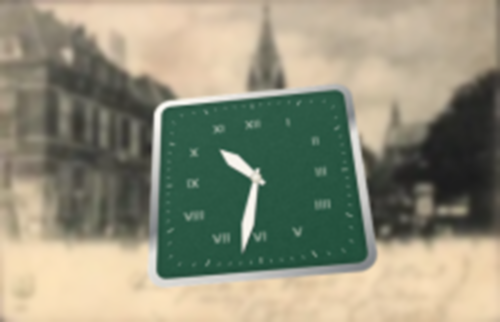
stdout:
{"hour": 10, "minute": 32}
